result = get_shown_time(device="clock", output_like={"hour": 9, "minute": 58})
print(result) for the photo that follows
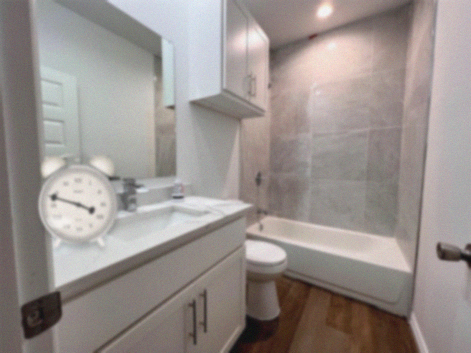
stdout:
{"hour": 3, "minute": 48}
